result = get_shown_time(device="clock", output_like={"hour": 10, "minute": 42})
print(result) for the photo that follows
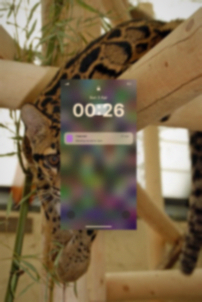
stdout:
{"hour": 0, "minute": 26}
